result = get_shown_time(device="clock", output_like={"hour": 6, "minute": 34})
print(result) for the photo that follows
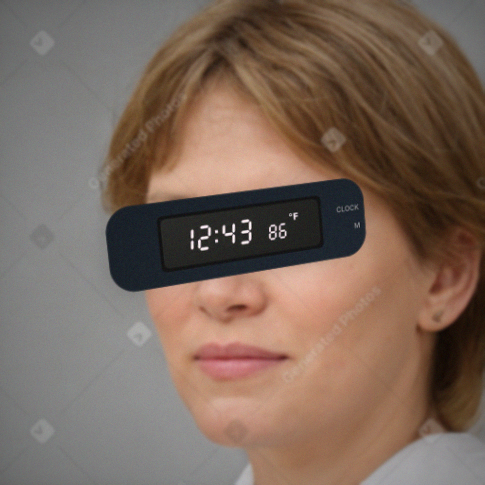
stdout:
{"hour": 12, "minute": 43}
